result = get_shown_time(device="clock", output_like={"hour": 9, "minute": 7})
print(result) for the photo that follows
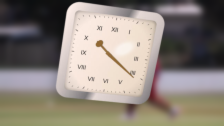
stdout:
{"hour": 10, "minute": 21}
